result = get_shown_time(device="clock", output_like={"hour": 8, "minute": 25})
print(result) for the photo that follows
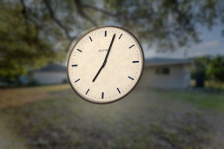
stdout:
{"hour": 7, "minute": 3}
